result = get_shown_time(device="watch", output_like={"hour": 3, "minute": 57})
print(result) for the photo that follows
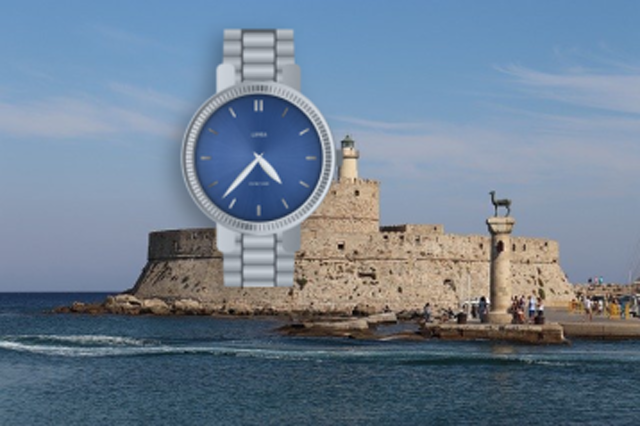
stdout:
{"hour": 4, "minute": 37}
